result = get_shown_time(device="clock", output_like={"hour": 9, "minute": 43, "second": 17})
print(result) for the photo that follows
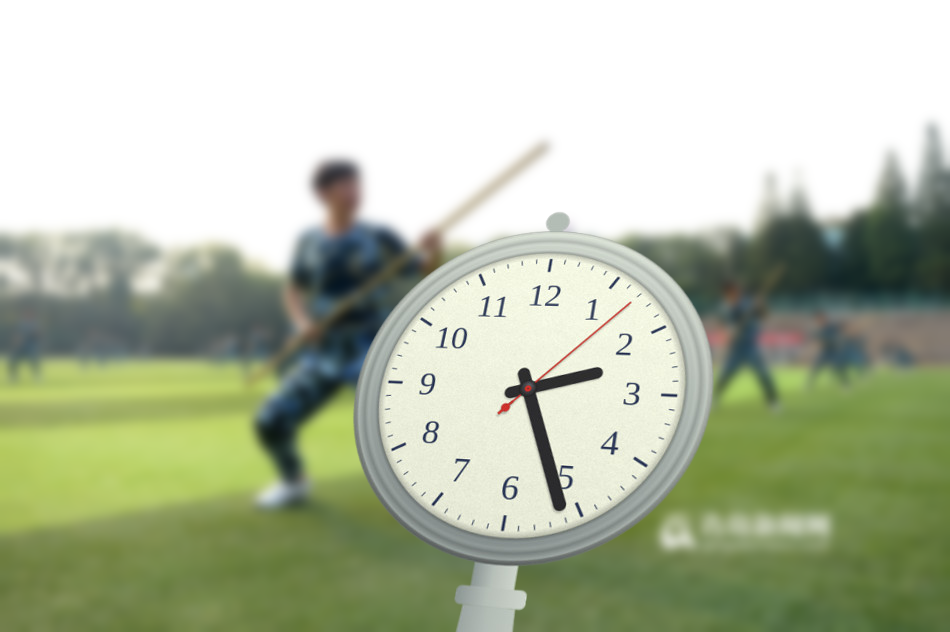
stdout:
{"hour": 2, "minute": 26, "second": 7}
